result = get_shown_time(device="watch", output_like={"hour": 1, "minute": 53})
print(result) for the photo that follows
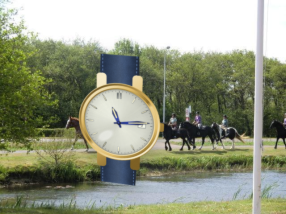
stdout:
{"hour": 11, "minute": 14}
